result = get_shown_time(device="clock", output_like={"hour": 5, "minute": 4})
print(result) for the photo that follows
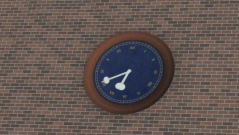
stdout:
{"hour": 6, "minute": 41}
